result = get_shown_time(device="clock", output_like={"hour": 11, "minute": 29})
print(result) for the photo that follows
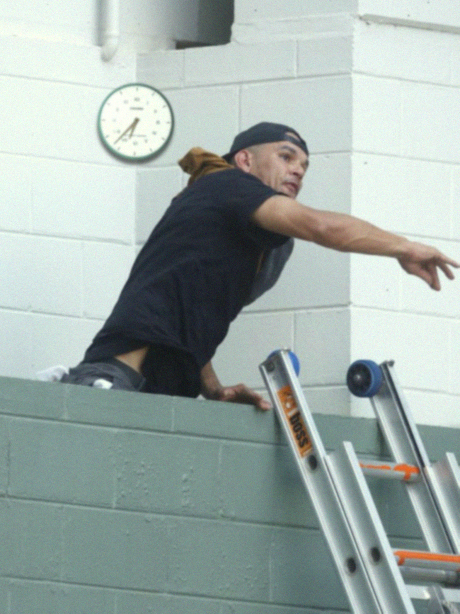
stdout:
{"hour": 6, "minute": 37}
